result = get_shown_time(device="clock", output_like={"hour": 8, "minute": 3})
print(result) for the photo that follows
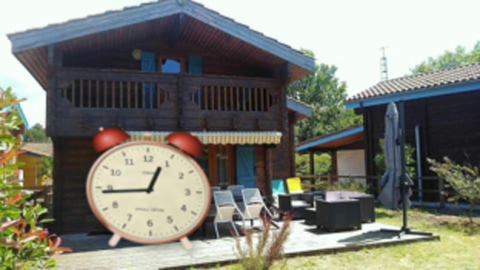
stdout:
{"hour": 12, "minute": 44}
